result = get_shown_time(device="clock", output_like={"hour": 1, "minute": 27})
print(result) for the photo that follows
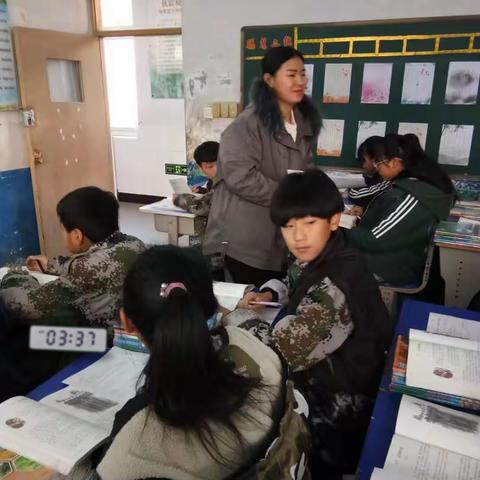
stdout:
{"hour": 3, "minute": 37}
